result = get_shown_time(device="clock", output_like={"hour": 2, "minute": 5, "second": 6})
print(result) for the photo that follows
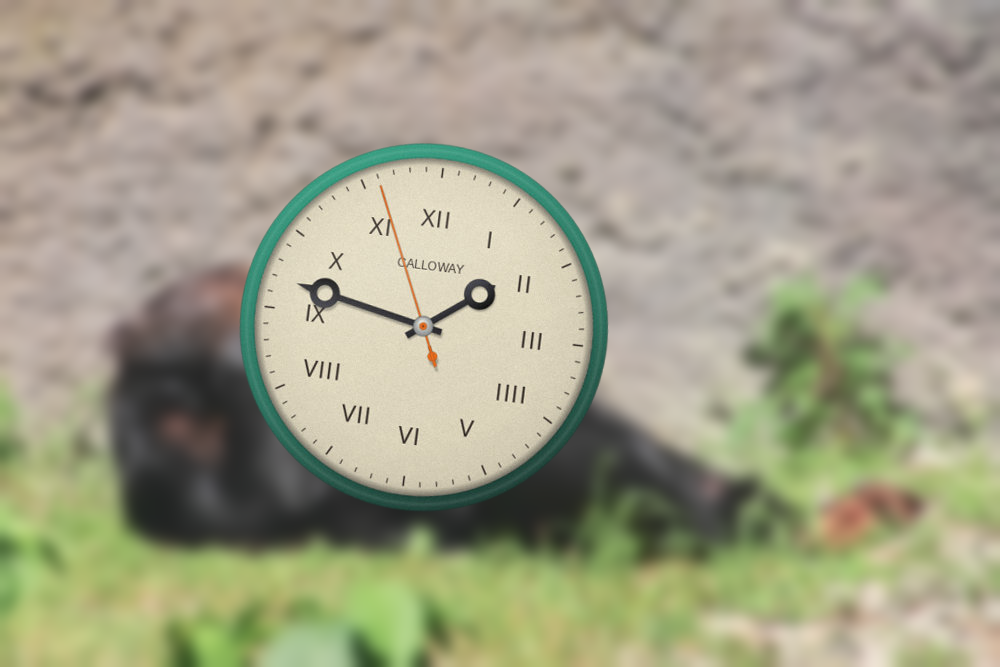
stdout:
{"hour": 1, "minute": 46, "second": 56}
